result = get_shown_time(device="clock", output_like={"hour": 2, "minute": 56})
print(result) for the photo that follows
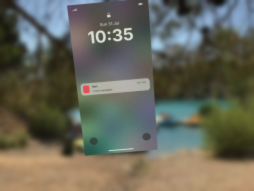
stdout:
{"hour": 10, "minute": 35}
